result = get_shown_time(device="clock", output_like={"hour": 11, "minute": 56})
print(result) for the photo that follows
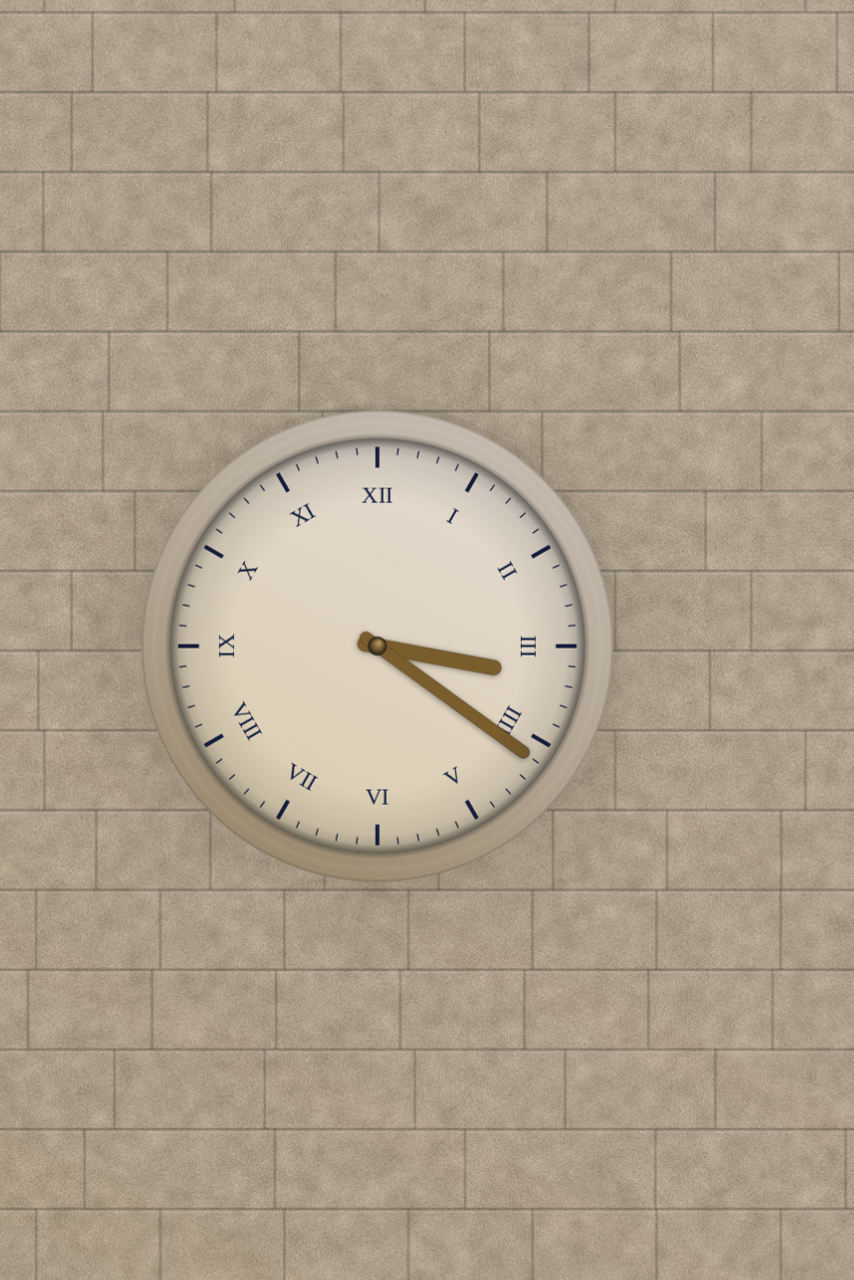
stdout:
{"hour": 3, "minute": 21}
